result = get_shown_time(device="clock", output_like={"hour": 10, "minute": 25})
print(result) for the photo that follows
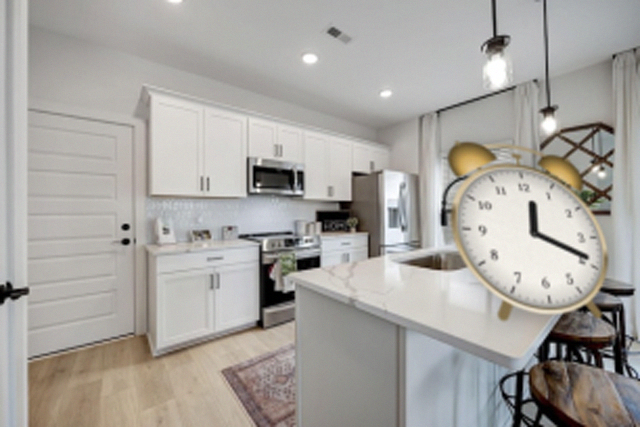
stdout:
{"hour": 12, "minute": 19}
